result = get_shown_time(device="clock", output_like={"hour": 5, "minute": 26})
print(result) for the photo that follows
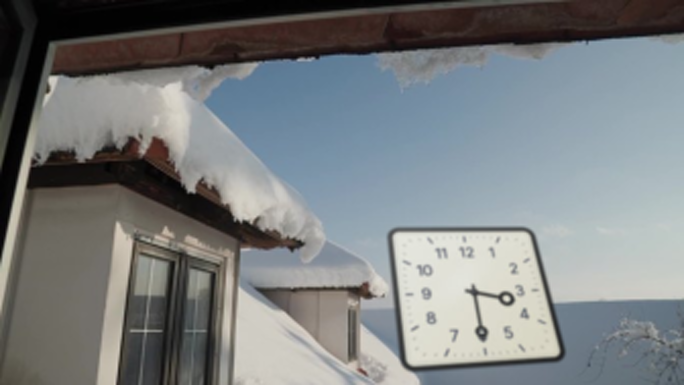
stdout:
{"hour": 3, "minute": 30}
